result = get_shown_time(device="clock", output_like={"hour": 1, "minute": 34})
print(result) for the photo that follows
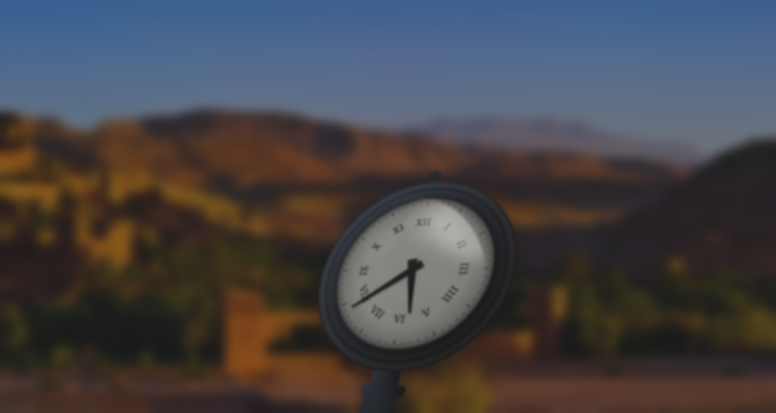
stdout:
{"hour": 5, "minute": 39}
